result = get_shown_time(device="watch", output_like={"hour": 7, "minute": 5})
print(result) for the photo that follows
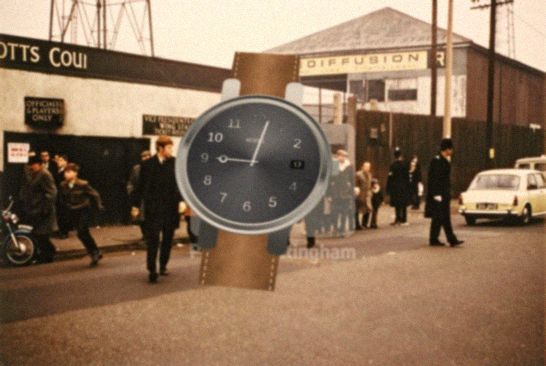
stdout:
{"hour": 9, "minute": 2}
